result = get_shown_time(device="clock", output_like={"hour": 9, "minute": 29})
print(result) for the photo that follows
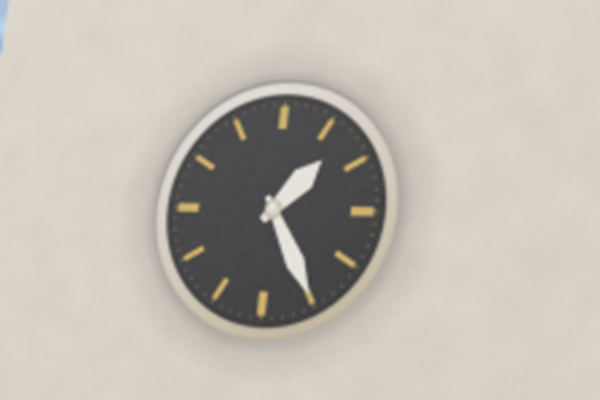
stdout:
{"hour": 1, "minute": 25}
